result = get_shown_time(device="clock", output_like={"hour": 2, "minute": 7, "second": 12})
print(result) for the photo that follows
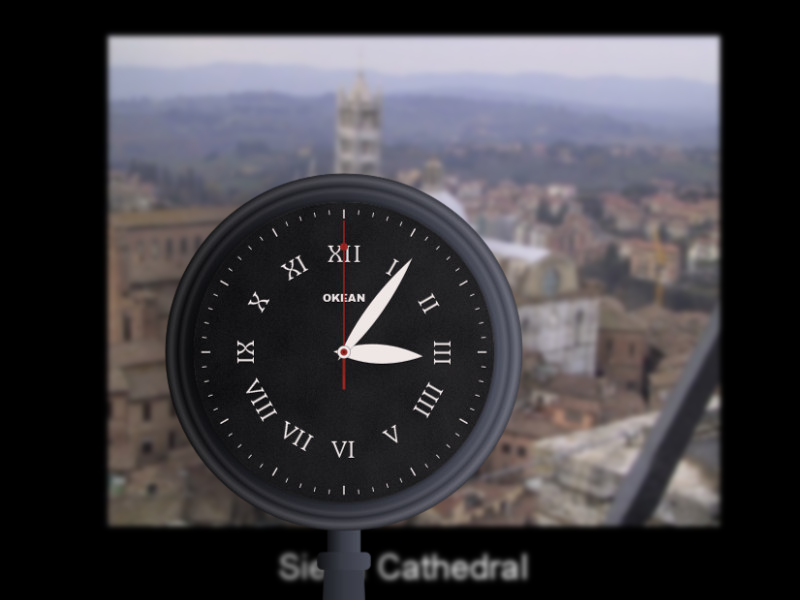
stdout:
{"hour": 3, "minute": 6, "second": 0}
